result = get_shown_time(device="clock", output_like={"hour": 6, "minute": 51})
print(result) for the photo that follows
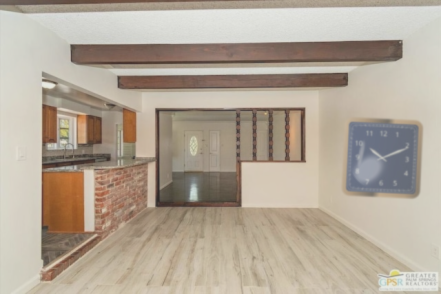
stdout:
{"hour": 10, "minute": 11}
